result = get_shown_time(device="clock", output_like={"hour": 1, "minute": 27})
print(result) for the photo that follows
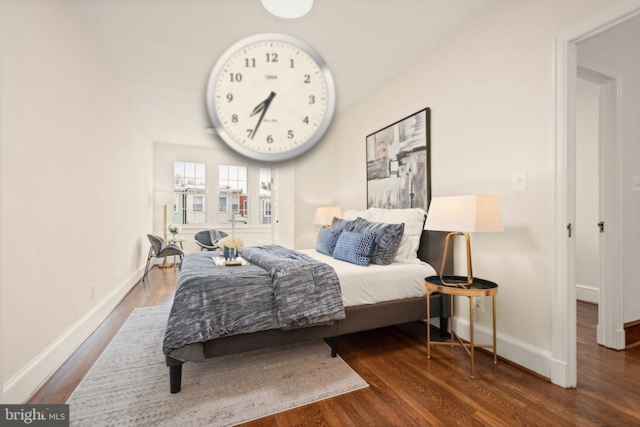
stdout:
{"hour": 7, "minute": 34}
